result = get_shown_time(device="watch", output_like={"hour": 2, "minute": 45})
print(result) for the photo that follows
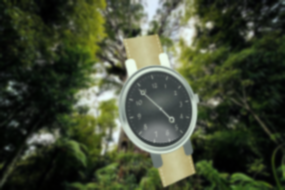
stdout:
{"hour": 4, "minute": 54}
